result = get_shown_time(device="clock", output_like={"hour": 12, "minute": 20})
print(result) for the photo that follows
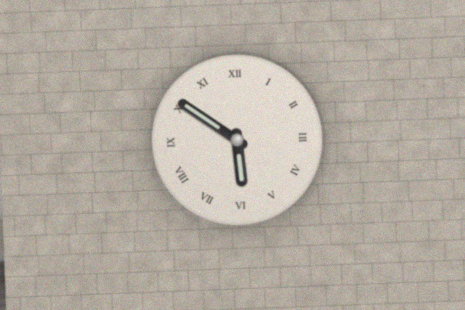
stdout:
{"hour": 5, "minute": 51}
